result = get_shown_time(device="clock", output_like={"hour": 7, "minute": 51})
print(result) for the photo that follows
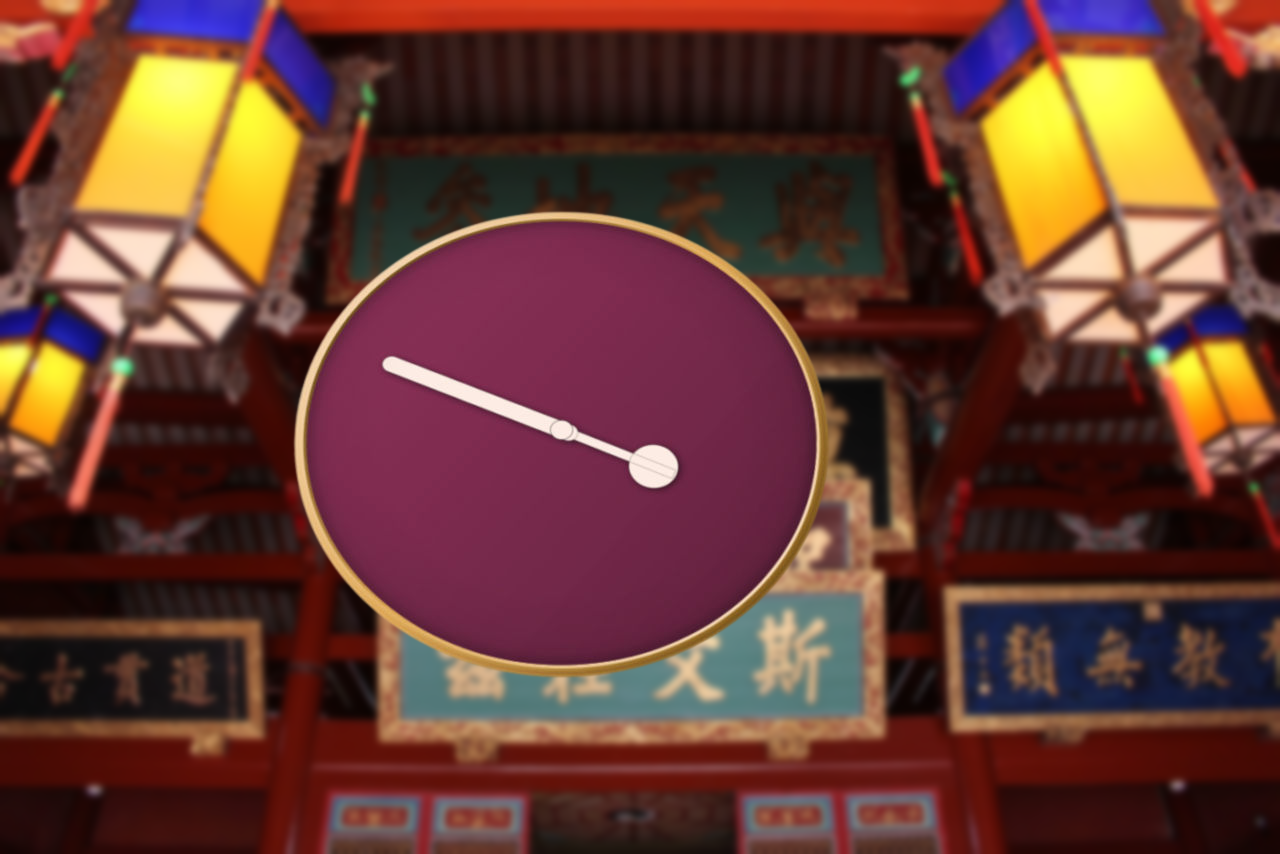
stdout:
{"hour": 3, "minute": 49}
